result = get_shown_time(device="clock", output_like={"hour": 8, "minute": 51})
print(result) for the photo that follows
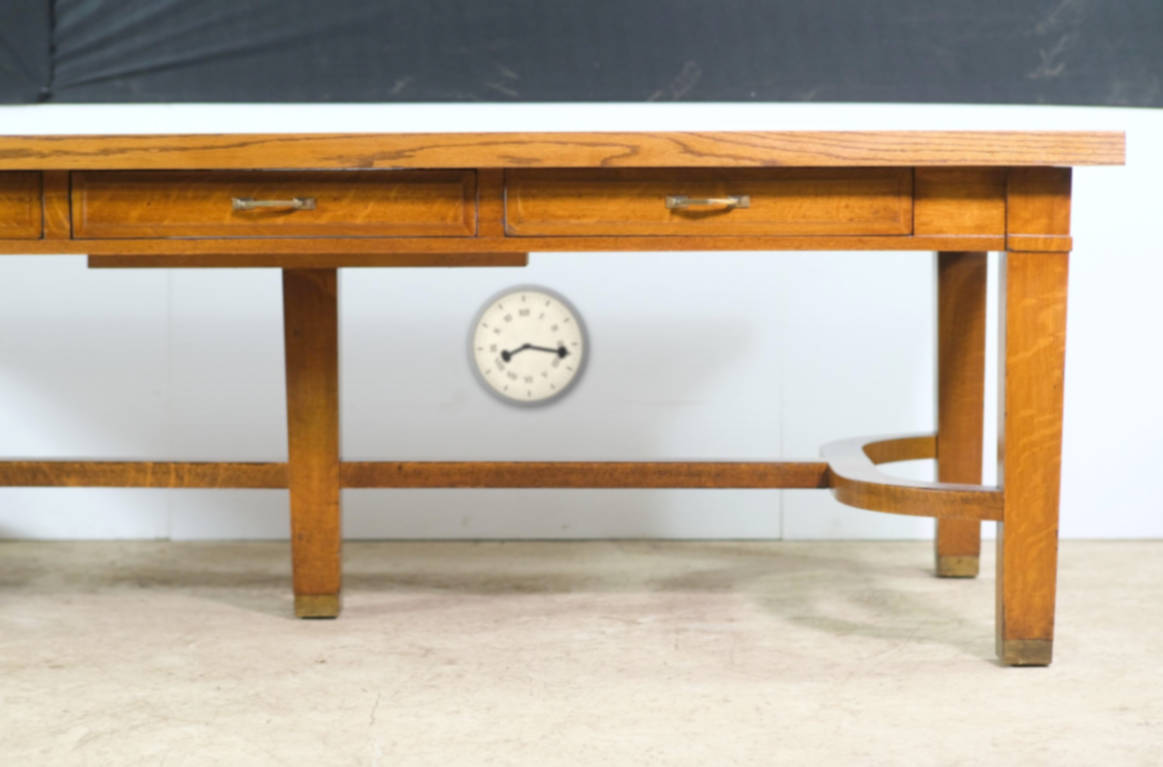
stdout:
{"hour": 8, "minute": 17}
